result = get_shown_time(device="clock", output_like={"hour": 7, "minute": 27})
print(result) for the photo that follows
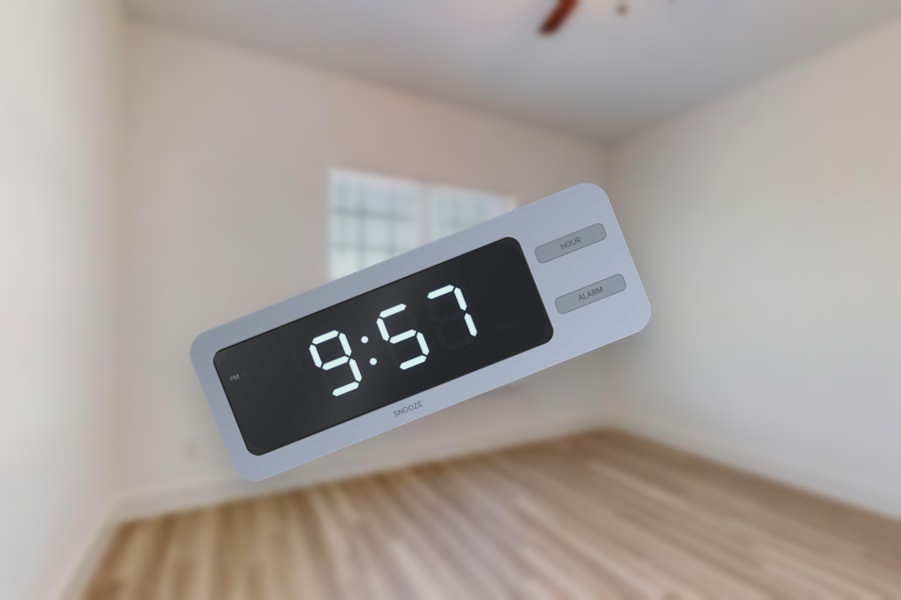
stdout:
{"hour": 9, "minute": 57}
